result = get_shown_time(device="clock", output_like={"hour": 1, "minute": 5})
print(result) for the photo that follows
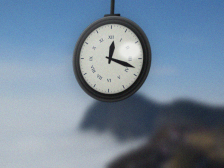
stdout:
{"hour": 12, "minute": 18}
